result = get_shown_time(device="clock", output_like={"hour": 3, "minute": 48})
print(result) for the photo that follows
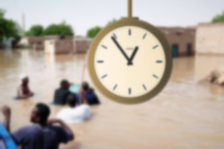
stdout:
{"hour": 12, "minute": 54}
